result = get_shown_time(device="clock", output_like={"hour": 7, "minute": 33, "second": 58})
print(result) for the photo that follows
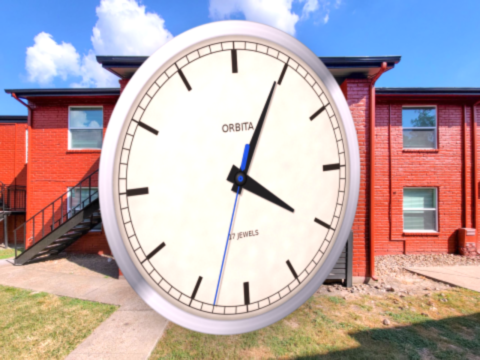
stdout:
{"hour": 4, "minute": 4, "second": 33}
